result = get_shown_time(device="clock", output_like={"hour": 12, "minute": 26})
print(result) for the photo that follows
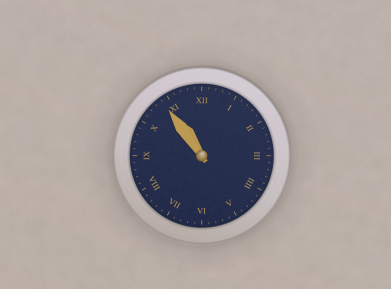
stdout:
{"hour": 10, "minute": 54}
